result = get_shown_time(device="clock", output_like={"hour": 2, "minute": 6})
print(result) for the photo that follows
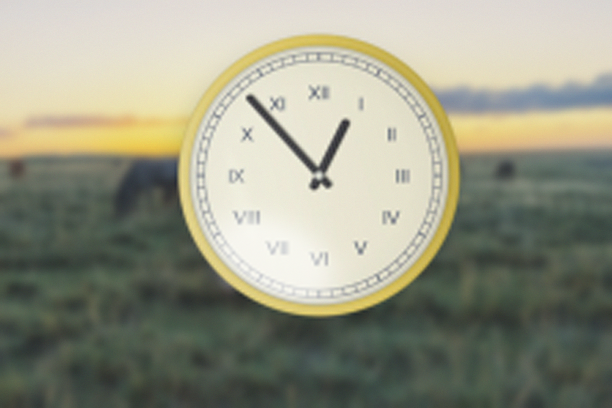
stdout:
{"hour": 12, "minute": 53}
